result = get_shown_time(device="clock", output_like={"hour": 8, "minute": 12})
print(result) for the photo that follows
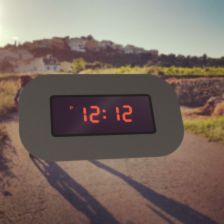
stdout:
{"hour": 12, "minute": 12}
